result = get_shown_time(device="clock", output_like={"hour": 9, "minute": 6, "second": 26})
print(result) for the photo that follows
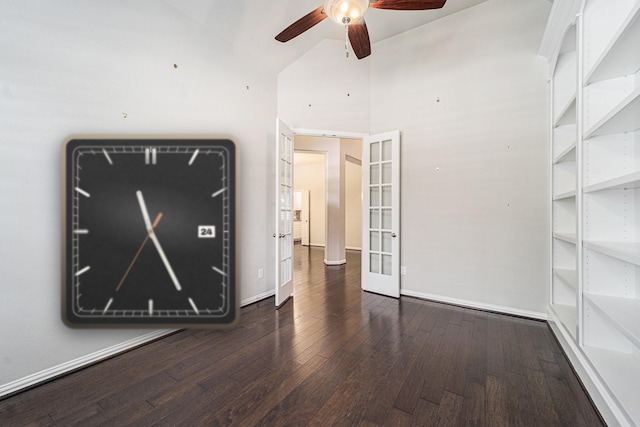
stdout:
{"hour": 11, "minute": 25, "second": 35}
